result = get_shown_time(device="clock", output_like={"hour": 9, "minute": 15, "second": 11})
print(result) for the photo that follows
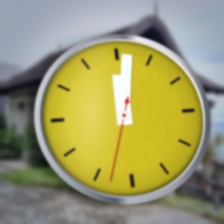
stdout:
{"hour": 12, "minute": 1, "second": 33}
